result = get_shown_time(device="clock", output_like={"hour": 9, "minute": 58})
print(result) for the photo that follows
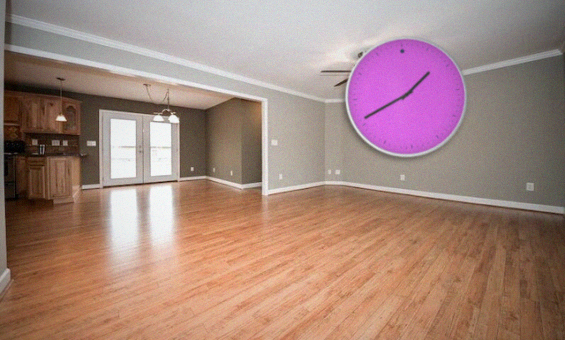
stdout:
{"hour": 1, "minute": 41}
